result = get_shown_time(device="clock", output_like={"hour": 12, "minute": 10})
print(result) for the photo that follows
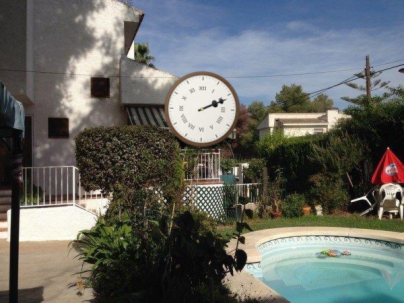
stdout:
{"hour": 2, "minute": 11}
